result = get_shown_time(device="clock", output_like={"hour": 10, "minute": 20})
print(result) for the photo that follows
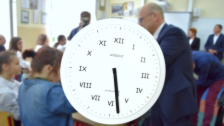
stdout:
{"hour": 5, "minute": 28}
